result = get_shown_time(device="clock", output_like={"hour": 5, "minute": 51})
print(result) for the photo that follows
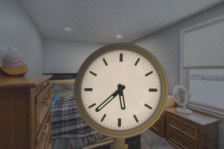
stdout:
{"hour": 5, "minute": 38}
